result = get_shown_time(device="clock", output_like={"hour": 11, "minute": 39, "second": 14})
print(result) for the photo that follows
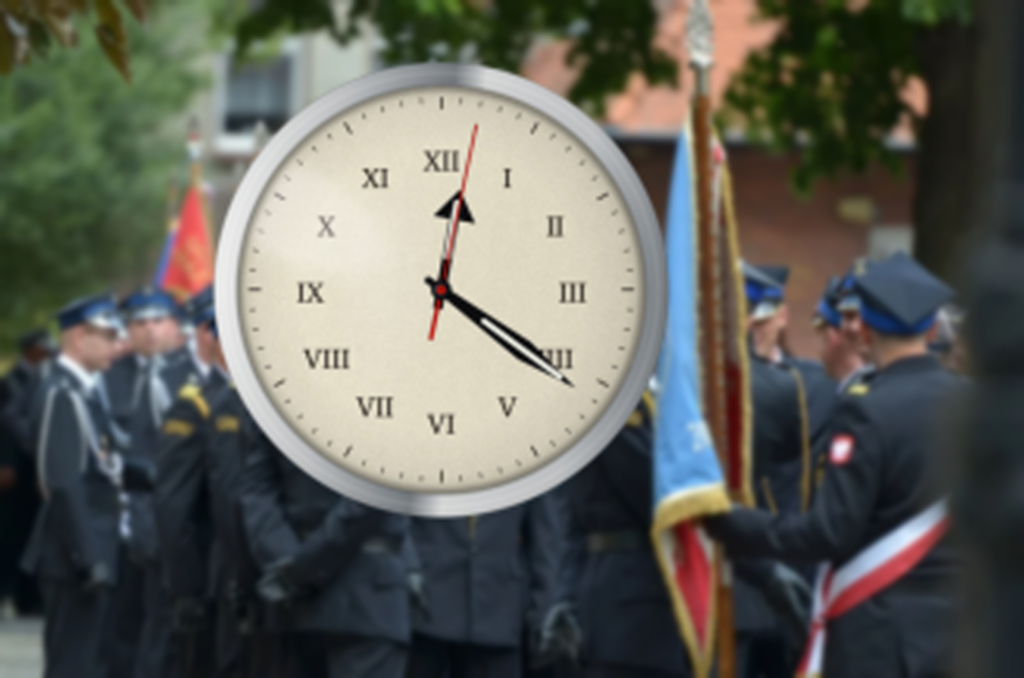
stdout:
{"hour": 12, "minute": 21, "second": 2}
